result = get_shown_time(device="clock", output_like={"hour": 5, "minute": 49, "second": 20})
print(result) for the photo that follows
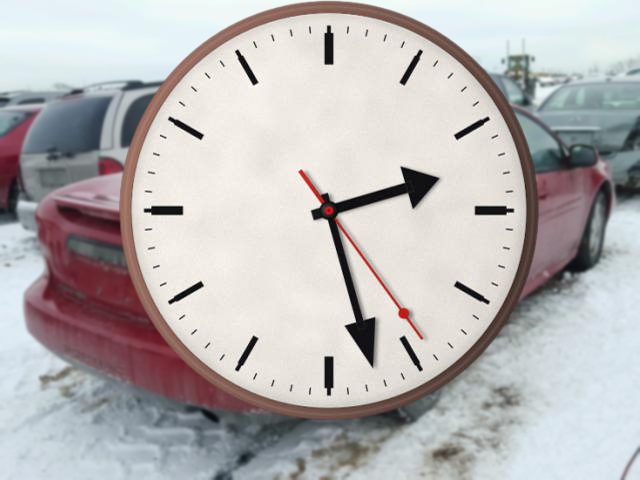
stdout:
{"hour": 2, "minute": 27, "second": 24}
